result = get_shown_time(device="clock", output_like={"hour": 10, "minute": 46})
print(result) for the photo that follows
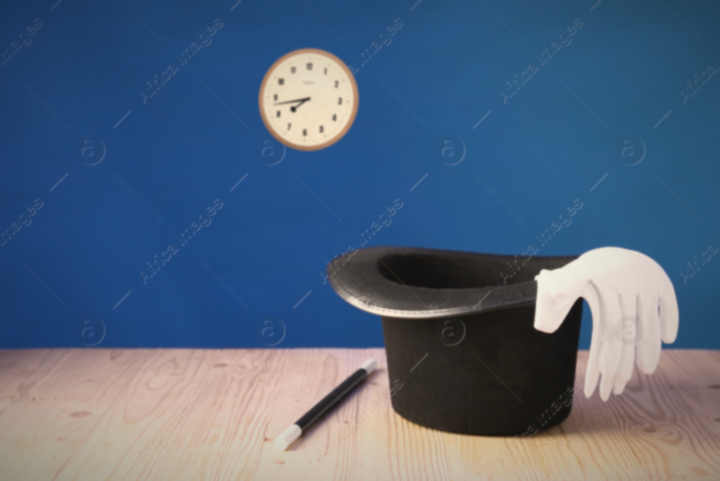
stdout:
{"hour": 7, "minute": 43}
